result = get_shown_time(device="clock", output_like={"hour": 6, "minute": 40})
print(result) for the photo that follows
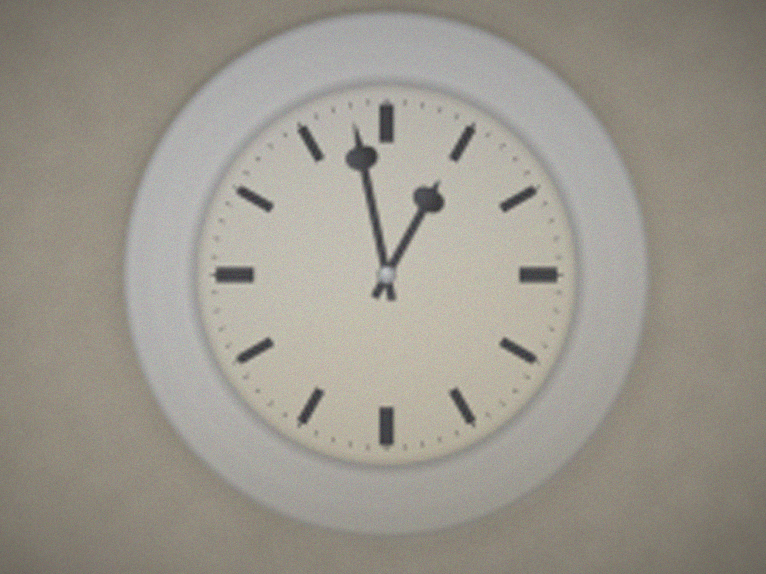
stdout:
{"hour": 12, "minute": 58}
